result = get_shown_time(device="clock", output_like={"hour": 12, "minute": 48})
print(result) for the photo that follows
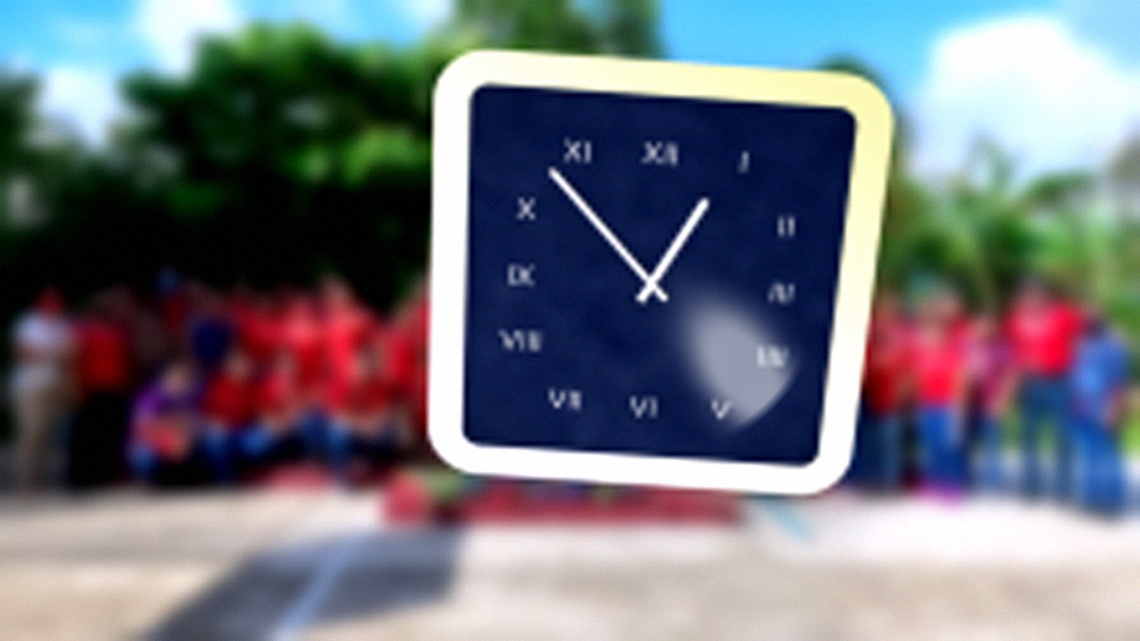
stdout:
{"hour": 12, "minute": 53}
